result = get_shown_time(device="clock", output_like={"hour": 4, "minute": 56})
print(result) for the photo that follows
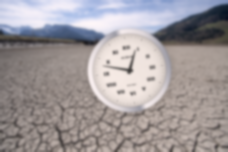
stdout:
{"hour": 12, "minute": 48}
